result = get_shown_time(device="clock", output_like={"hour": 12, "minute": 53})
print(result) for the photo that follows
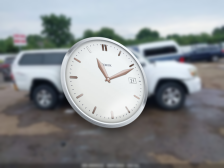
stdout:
{"hour": 11, "minute": 11}
